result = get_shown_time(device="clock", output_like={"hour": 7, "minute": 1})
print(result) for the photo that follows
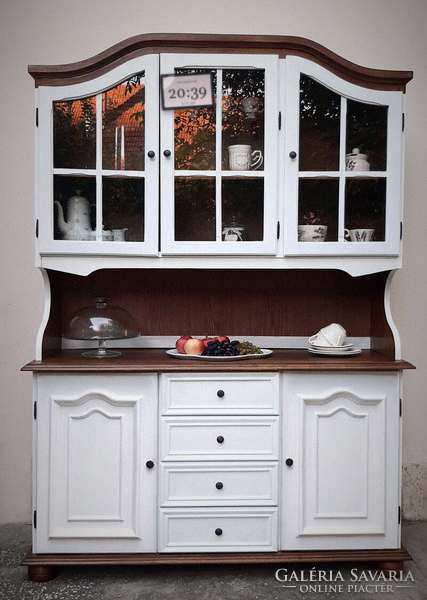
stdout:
{"hour": 20, "minute": 39}
